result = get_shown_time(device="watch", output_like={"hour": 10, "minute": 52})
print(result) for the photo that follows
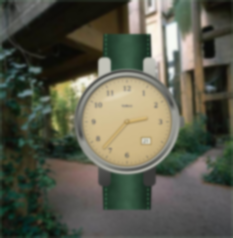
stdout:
{"hour": 2, "minute": 37}
